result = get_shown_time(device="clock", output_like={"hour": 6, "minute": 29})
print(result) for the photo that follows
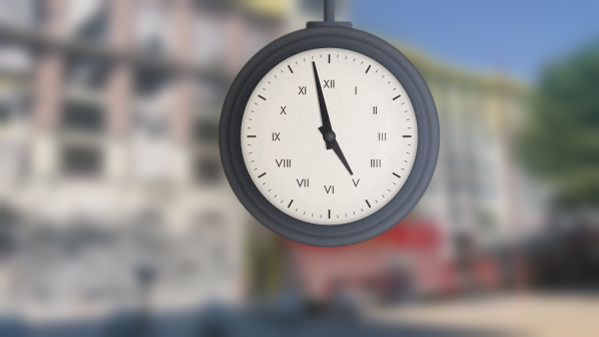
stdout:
{"hour": 4, "minute": 58}
